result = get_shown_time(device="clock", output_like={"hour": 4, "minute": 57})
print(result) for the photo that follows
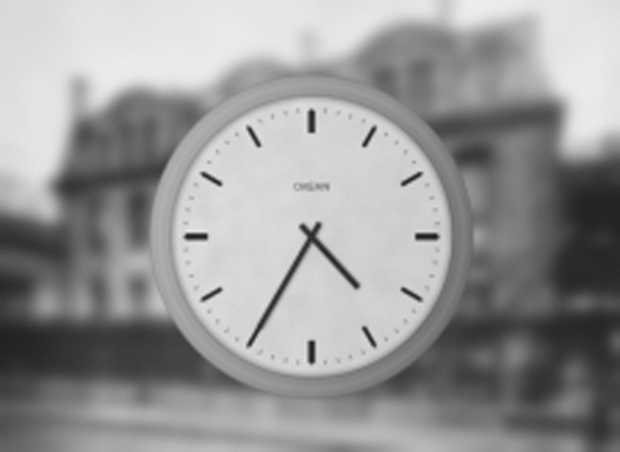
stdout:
{"hour": 4, "minute": 35}
